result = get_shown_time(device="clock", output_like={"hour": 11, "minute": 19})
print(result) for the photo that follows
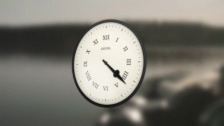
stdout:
{"hour": 4, "minute": 22}
